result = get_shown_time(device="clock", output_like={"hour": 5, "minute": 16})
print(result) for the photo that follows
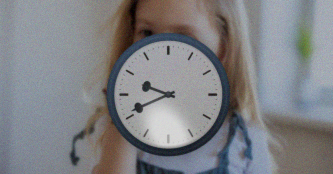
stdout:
{"hour": 9, "minute": 41}
